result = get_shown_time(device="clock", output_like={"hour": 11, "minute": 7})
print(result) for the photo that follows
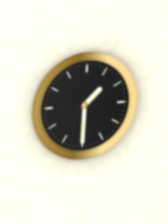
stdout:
{"hour": 1, "minute": 30}
